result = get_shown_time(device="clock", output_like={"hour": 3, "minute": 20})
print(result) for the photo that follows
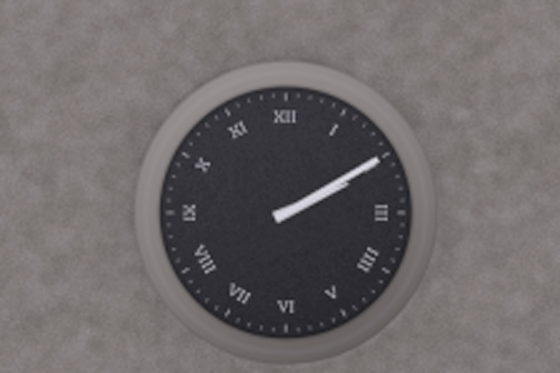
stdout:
{"hour": 2, "minute": 10}
